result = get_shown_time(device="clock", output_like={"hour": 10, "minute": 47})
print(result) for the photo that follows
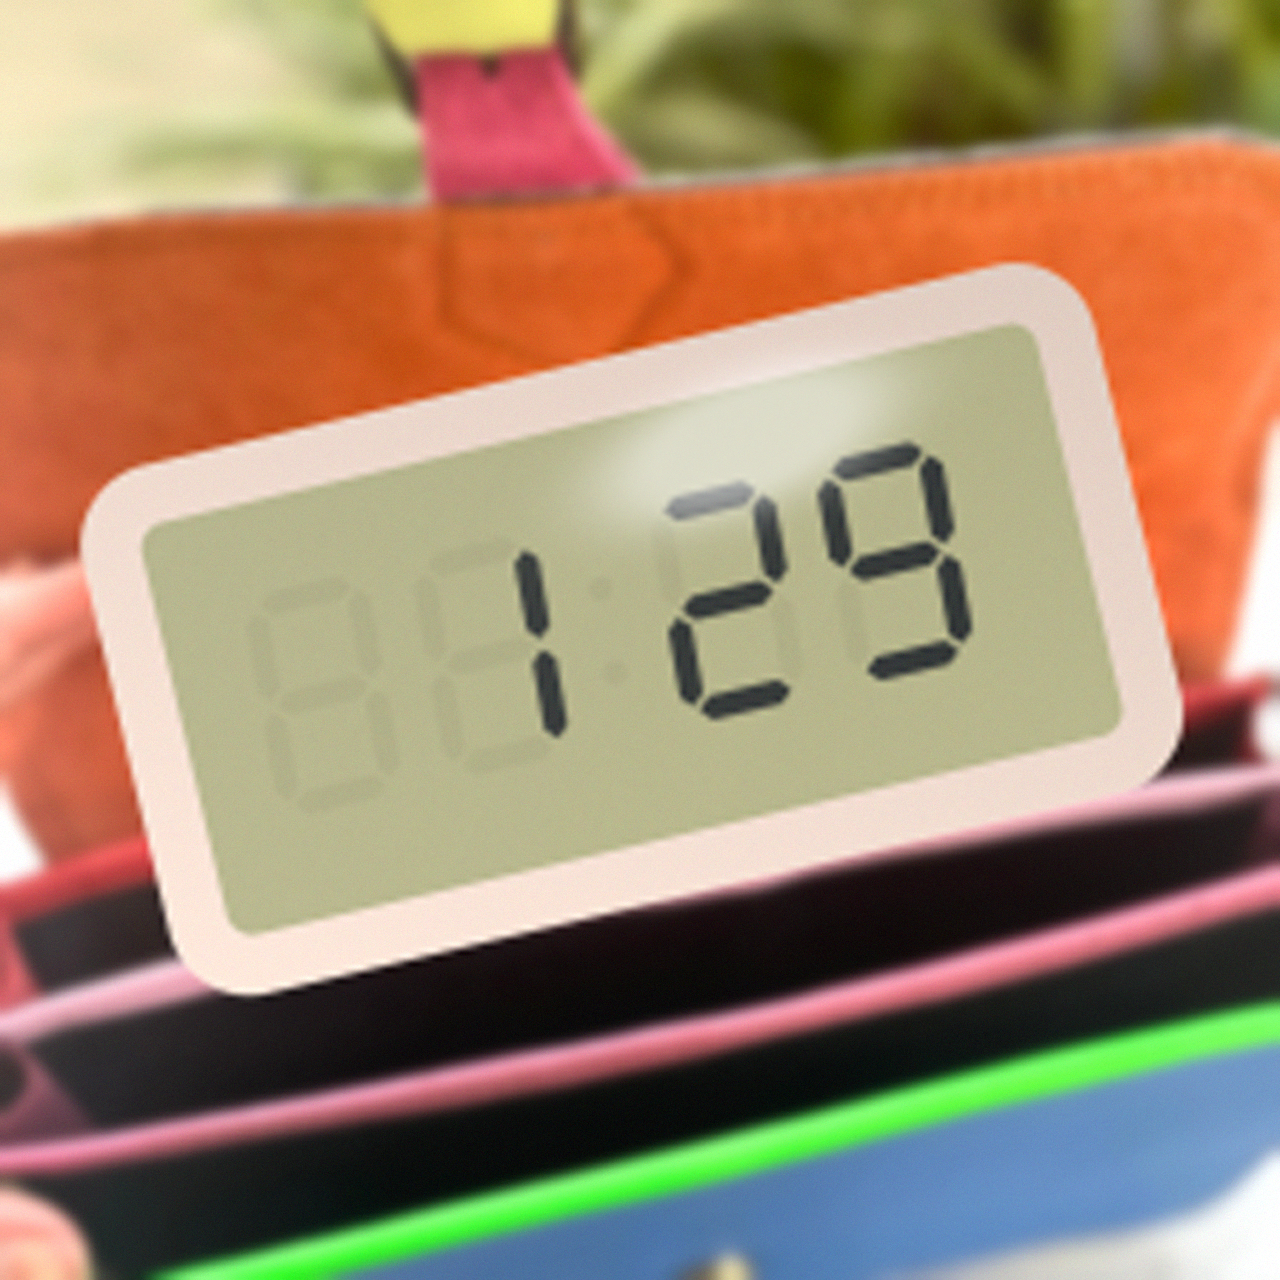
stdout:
{"hour": 1, "minute": 29}
